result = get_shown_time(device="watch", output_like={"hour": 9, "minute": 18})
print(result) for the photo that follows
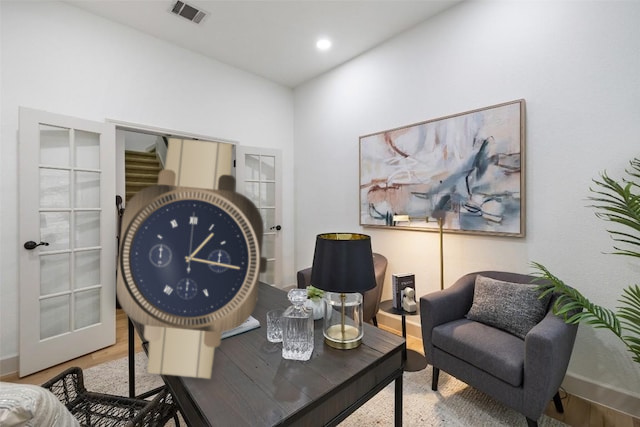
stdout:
{"hour": 1, "minute": 16}
